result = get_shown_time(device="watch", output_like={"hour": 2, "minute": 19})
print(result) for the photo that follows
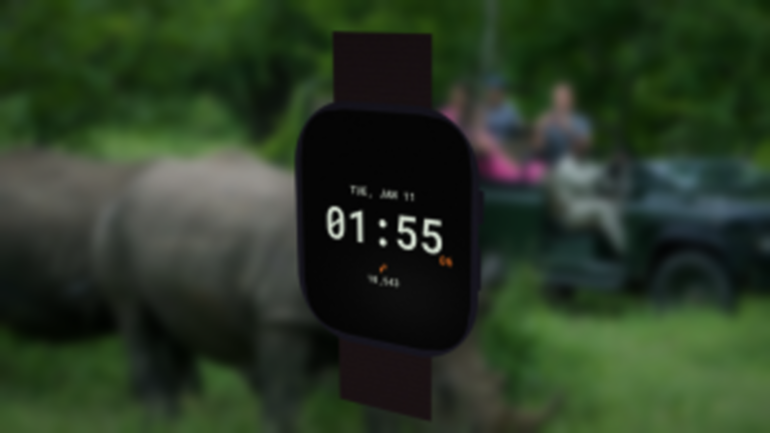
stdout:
{"hour": 1, "minute": 55}
